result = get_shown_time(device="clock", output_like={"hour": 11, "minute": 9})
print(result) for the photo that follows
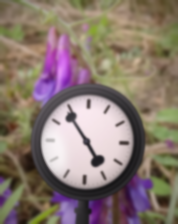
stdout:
{"hour": 4, "minute": 54}
